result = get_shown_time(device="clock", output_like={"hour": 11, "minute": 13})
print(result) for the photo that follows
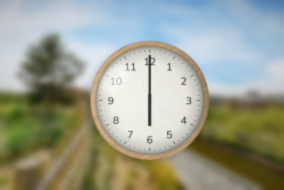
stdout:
{"hour": 6, "minute": 0}
